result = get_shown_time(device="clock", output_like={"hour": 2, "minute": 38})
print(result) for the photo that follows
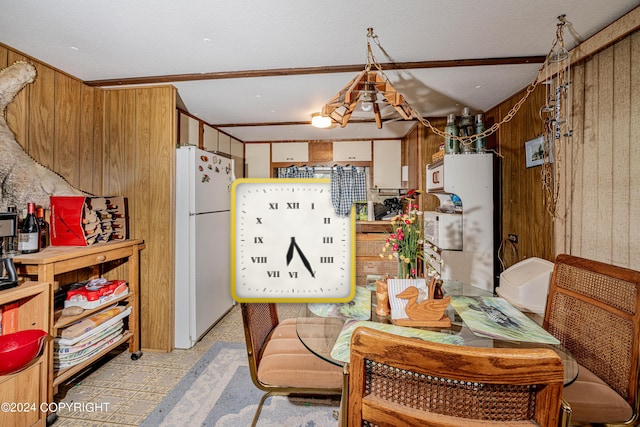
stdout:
{"hour": 6, "minute": 25}
